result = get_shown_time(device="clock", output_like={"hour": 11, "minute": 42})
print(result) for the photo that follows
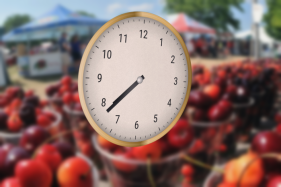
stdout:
{"hour": 7, "minute": 38}
